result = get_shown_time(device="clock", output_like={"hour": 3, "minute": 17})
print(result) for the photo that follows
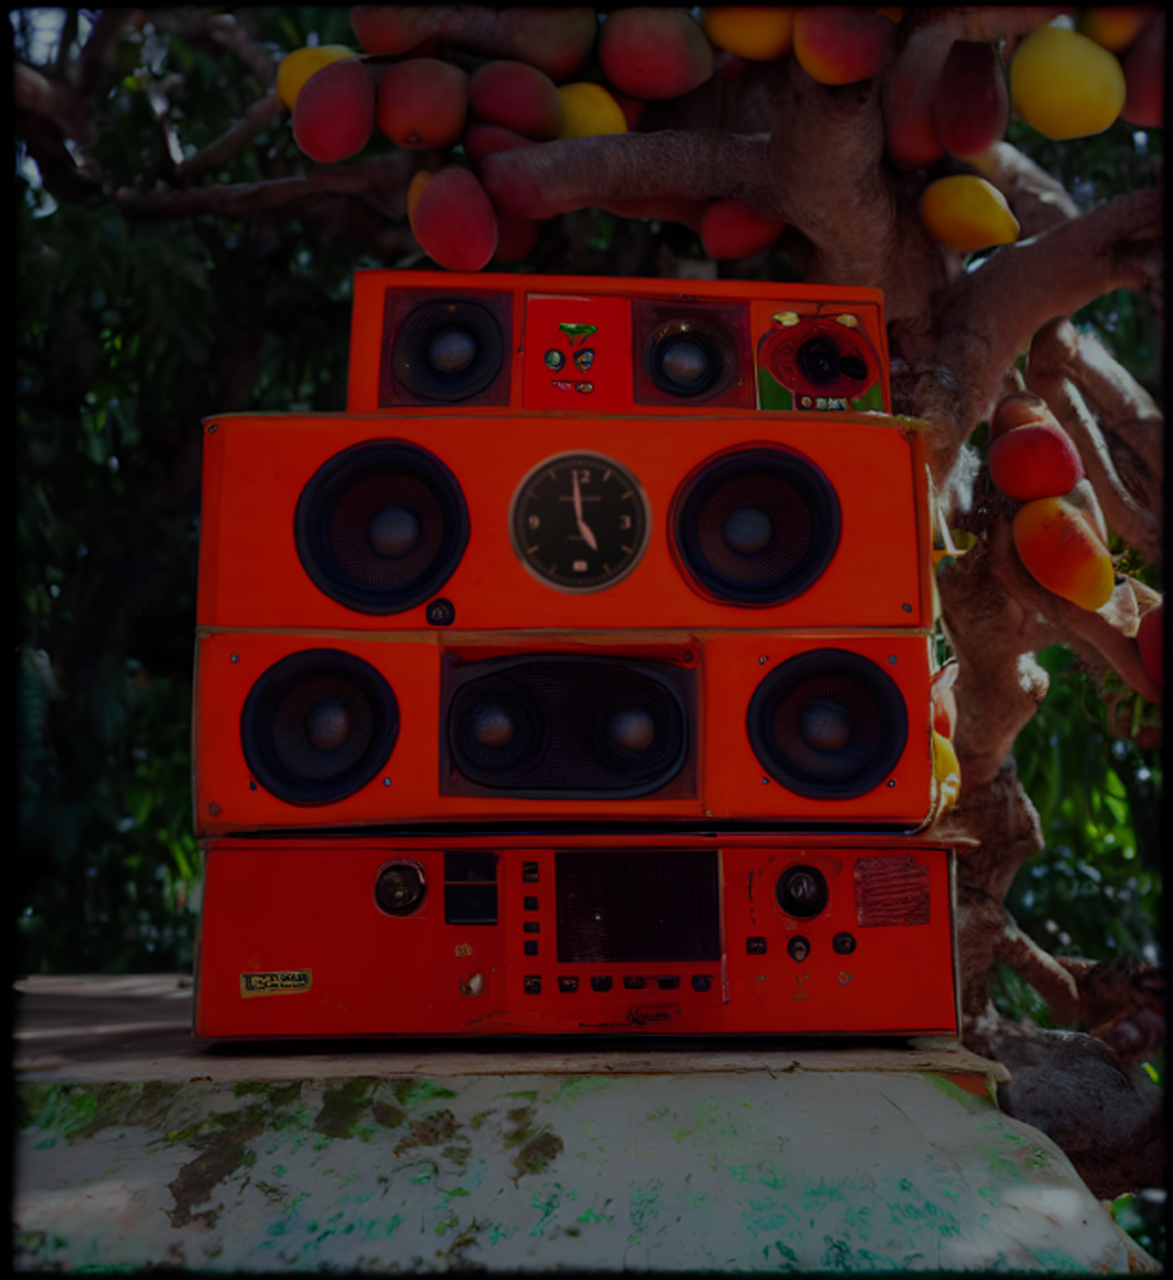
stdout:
{"hour": 4, "minute": 59}
